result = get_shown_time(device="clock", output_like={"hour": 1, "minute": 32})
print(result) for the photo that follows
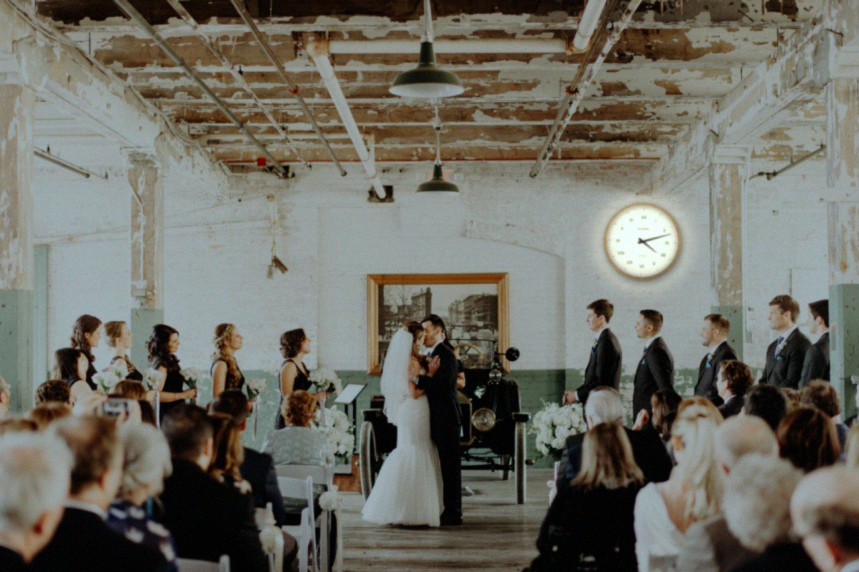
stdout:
{"hour": 4, "minute": 12}
